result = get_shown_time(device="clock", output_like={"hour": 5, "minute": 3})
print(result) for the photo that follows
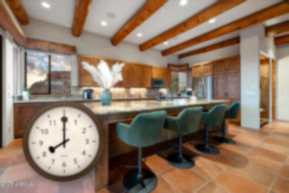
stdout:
{"hour": 8, "minute": 0}
